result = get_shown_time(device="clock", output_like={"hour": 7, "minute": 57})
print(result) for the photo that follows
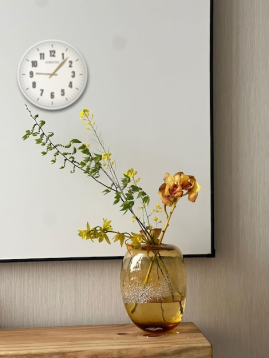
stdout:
{"hour": 9, "minute": 7}
